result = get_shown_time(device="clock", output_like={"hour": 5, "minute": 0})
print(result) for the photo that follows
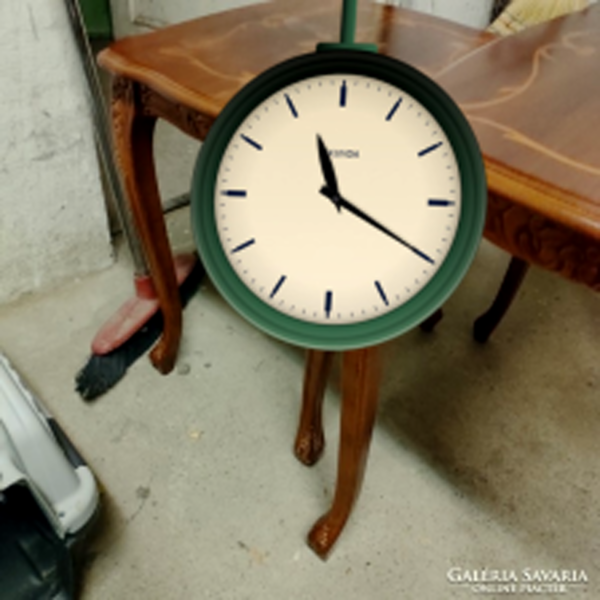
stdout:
{"hour": 11, "minute": 20}
